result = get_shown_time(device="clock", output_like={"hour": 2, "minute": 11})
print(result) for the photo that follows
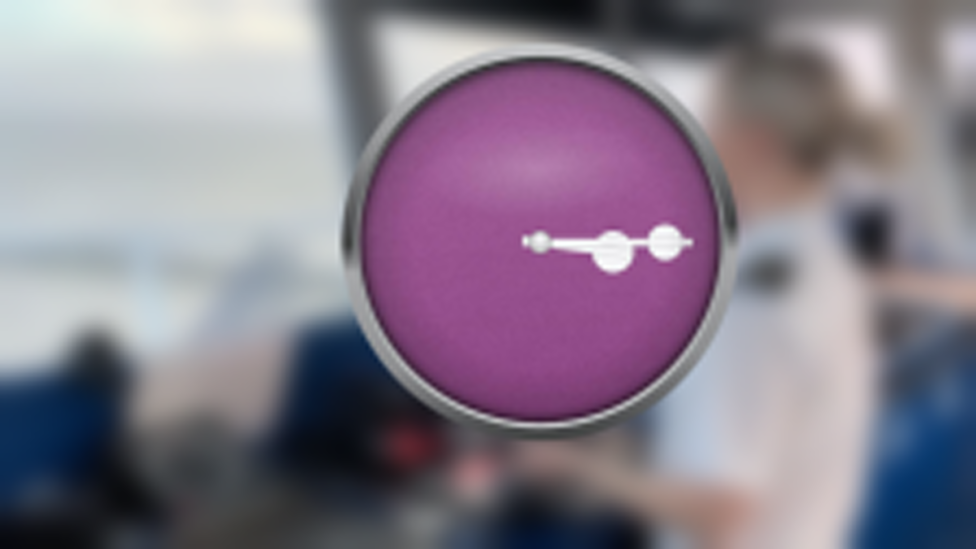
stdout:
{"hour": 3, "minute": 15}
